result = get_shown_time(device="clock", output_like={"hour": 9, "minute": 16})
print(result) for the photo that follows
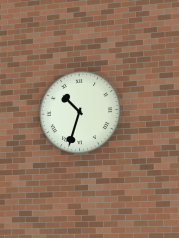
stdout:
{"hour": 10, "minute": 33}
